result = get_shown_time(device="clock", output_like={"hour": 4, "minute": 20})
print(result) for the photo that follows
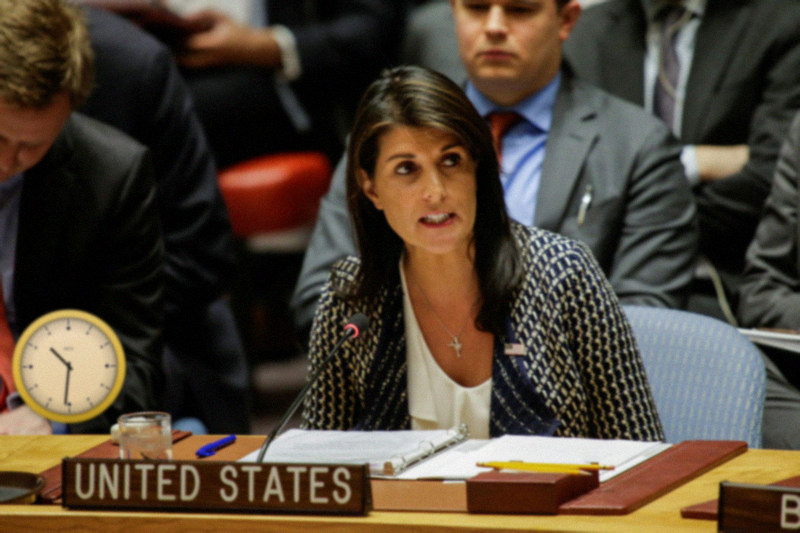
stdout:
{"hour": 10, "minute": 31}
